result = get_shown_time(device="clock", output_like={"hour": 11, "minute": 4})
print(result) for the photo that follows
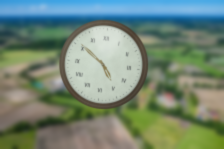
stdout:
{"hour": 4, "minute": 51}
